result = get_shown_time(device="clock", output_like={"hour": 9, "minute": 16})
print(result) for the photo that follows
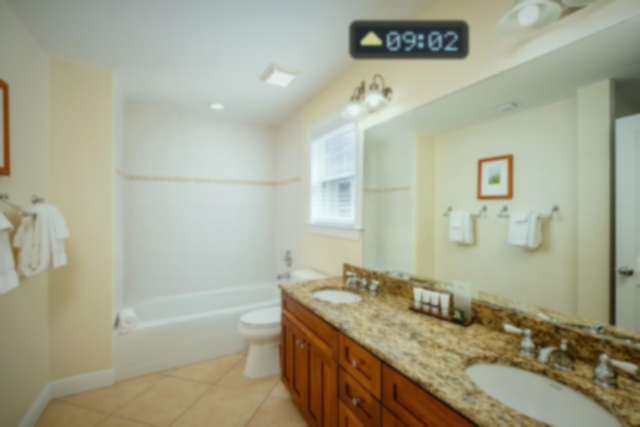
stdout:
{"hour": 9, "minute": 2}
